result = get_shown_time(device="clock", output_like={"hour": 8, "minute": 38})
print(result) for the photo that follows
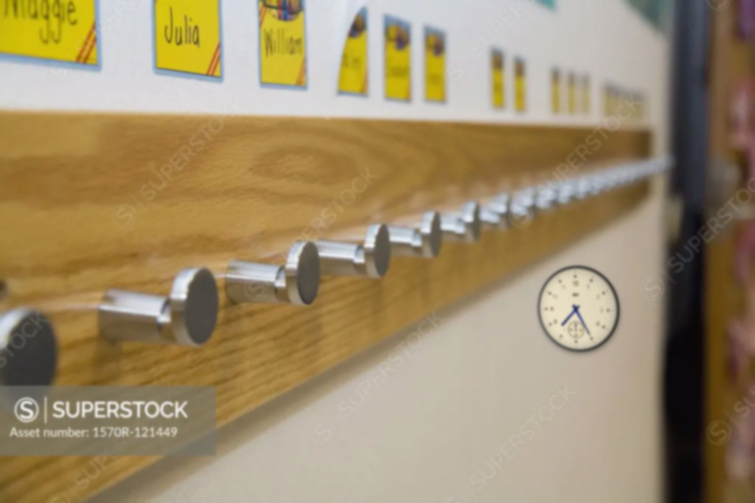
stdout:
{"hour": 7, "minute": 25}
